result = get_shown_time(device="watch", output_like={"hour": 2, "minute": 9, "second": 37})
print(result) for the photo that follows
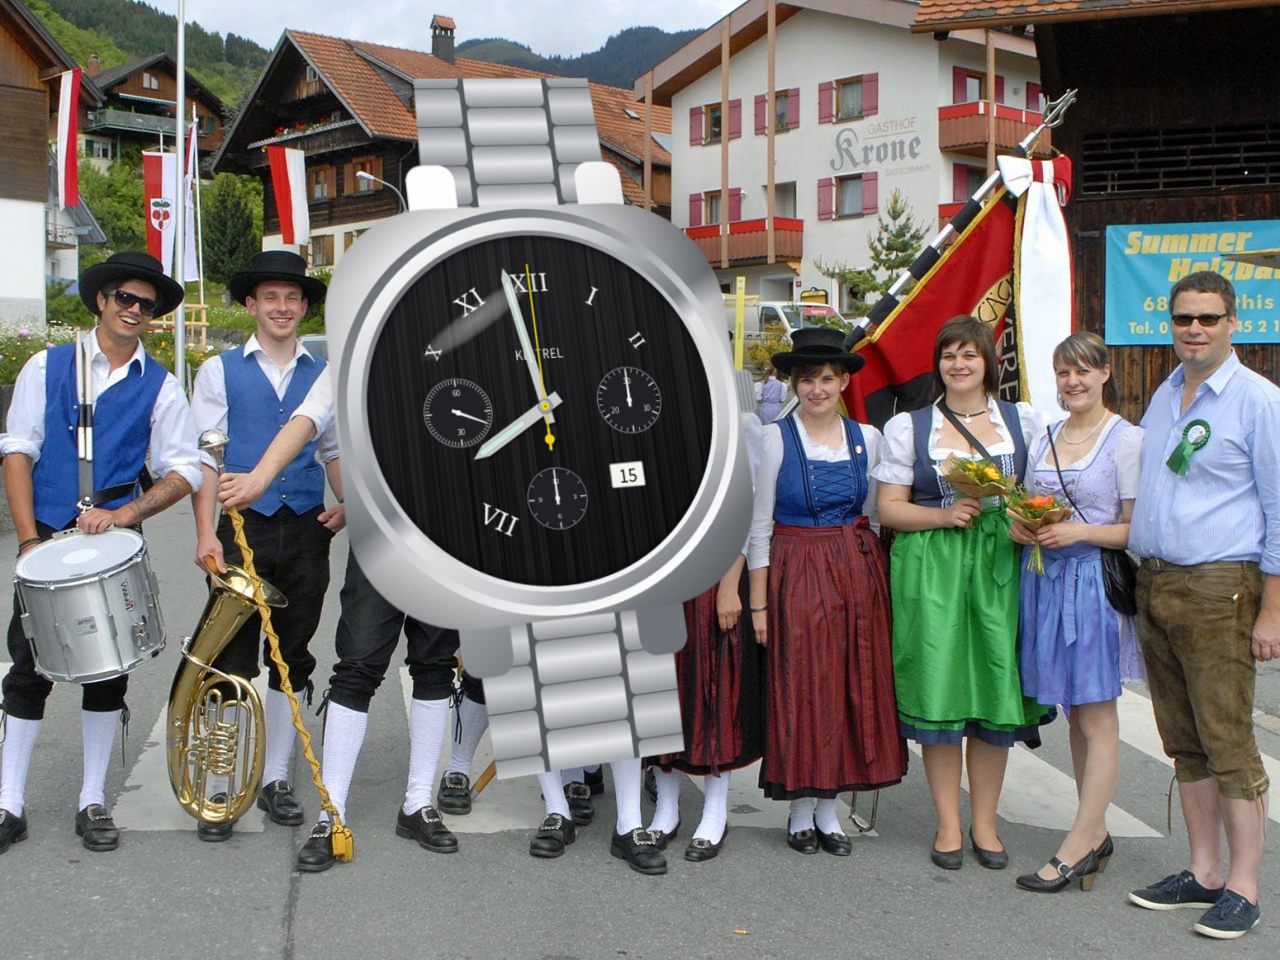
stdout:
{"hour": 7, "minute": 58, "second": 19}
